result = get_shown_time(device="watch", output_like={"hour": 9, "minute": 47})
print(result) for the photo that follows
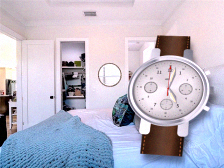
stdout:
{"hour": 5, "minute": 2}
